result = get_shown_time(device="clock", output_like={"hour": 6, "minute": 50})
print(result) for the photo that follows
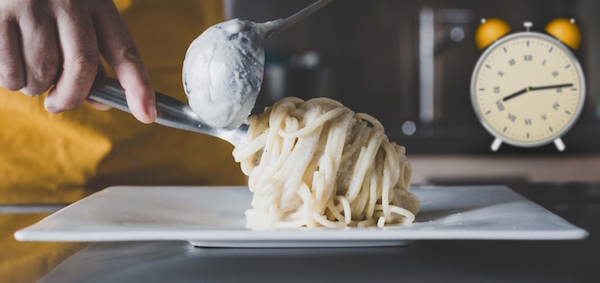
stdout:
{"hour": 8, "minute": 14}
